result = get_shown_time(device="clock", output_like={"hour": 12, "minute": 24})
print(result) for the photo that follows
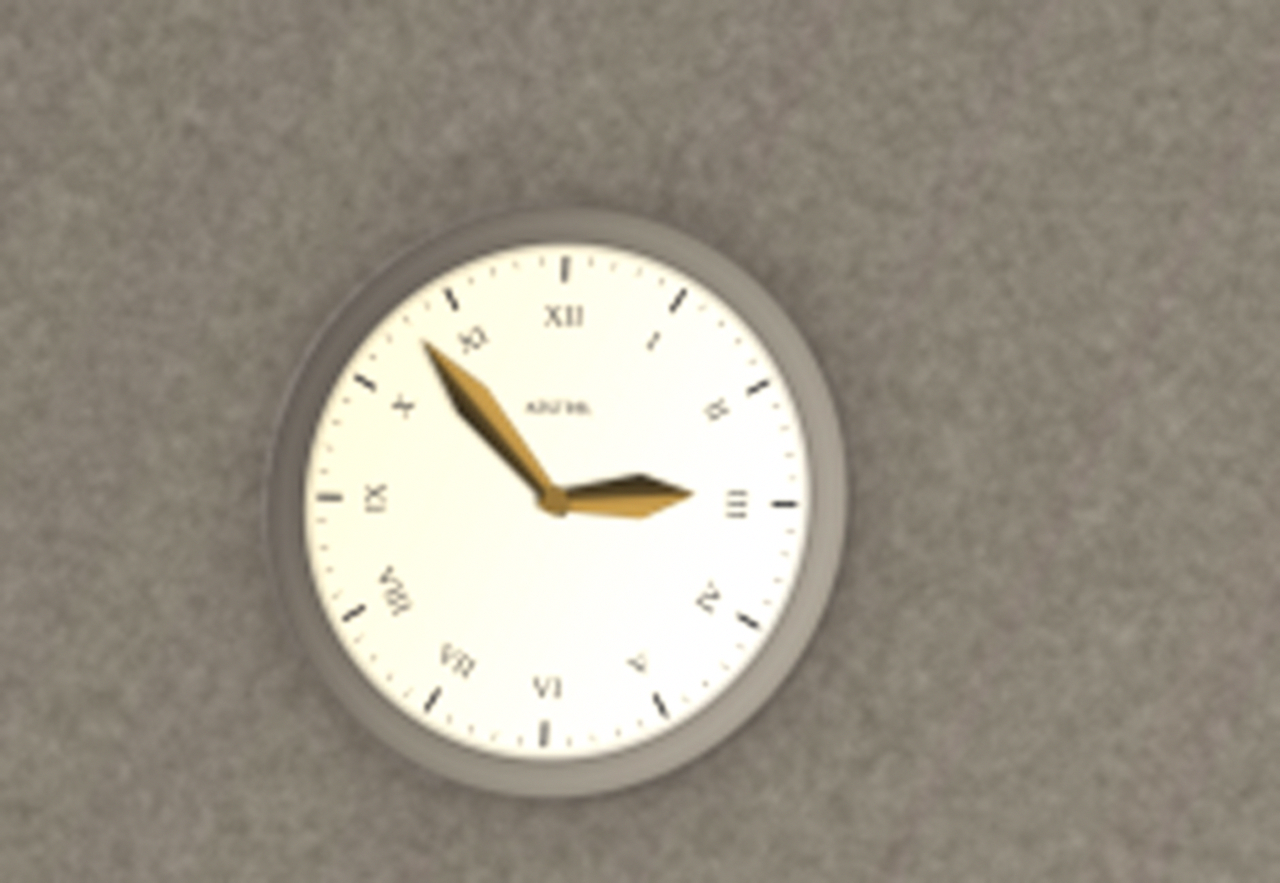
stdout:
{"hour": 2, "minute": 53}
